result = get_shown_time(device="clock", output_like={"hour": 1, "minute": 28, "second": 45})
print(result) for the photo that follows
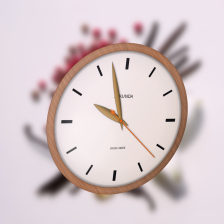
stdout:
{"hour": 9, "minute": 57, "second": 22}
